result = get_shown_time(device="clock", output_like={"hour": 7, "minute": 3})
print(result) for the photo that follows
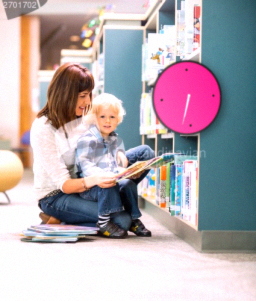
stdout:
{"hour": 6, "minute": 33}
